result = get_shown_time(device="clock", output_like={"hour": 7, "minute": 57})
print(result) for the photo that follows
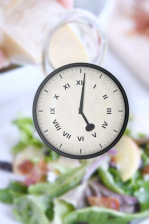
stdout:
{"hour": 5, "minute": 1}
